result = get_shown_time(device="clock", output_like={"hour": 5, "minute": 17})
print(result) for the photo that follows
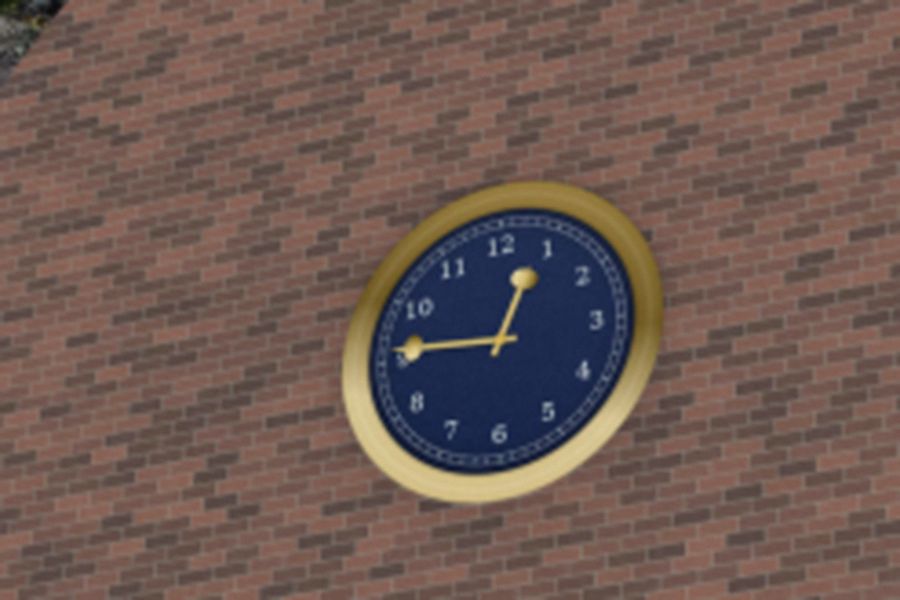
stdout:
{"hour": 12, "minute": 46}
